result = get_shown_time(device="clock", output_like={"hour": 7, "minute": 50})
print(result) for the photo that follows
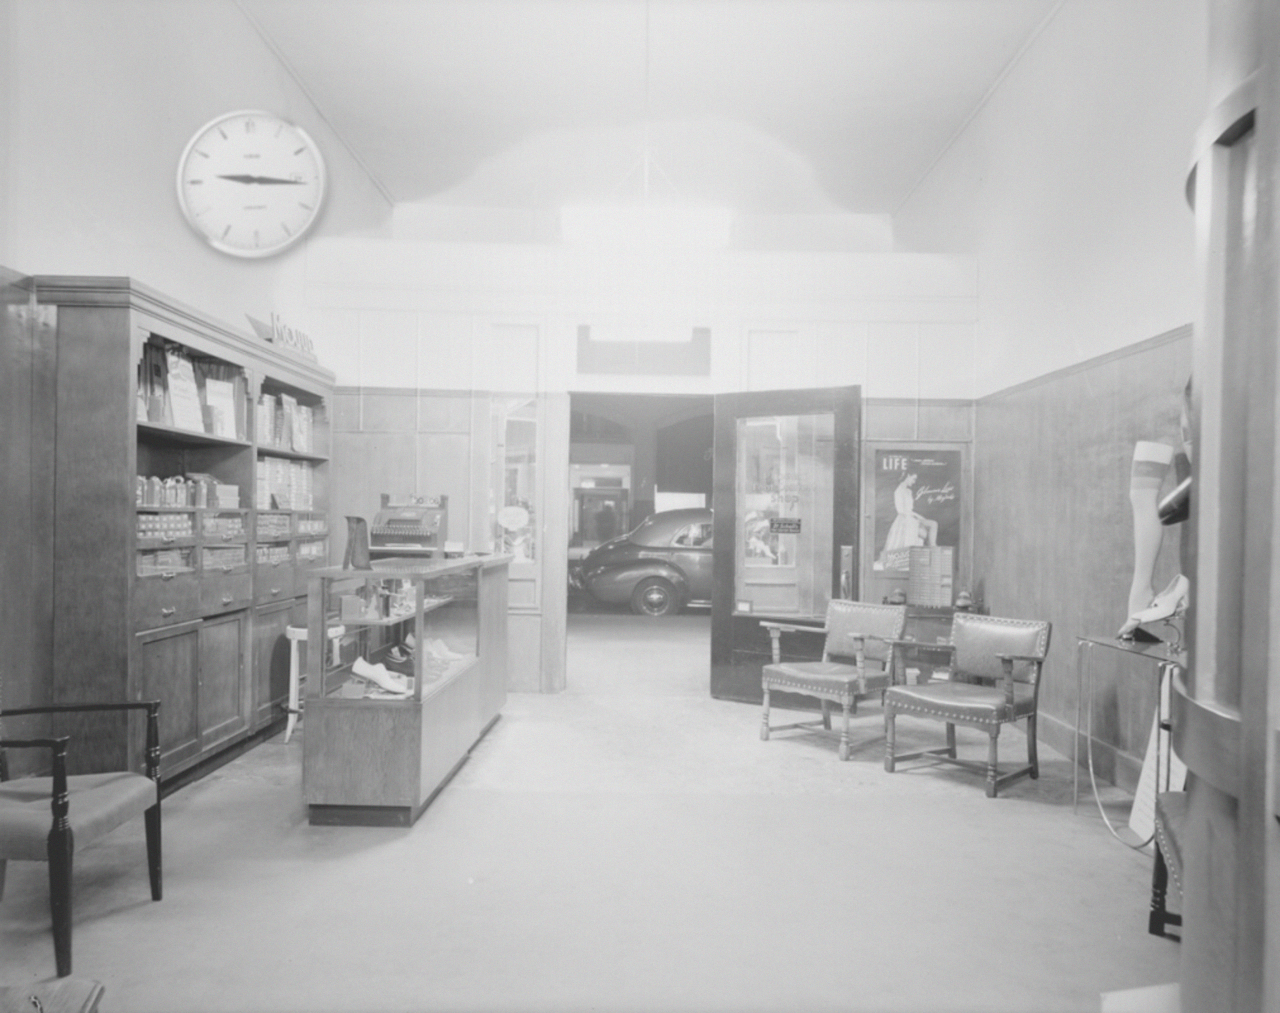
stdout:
{"hour": 9, "minute": 16}
